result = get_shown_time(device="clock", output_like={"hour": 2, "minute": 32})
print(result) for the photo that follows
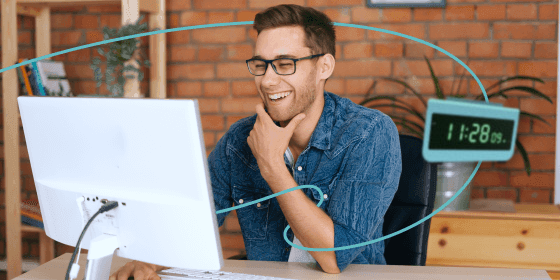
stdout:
{"hour": 11, "minute": 28}
